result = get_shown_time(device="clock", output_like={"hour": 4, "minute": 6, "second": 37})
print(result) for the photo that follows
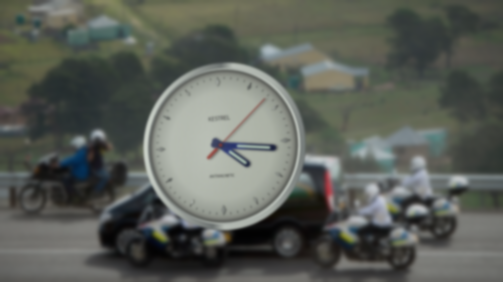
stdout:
{"hour": 4, "minute": 16, "second": 8}
